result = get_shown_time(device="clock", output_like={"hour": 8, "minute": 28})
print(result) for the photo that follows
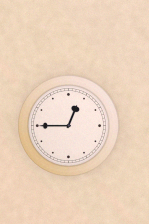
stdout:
{"hour": 12, "minute": 45}
